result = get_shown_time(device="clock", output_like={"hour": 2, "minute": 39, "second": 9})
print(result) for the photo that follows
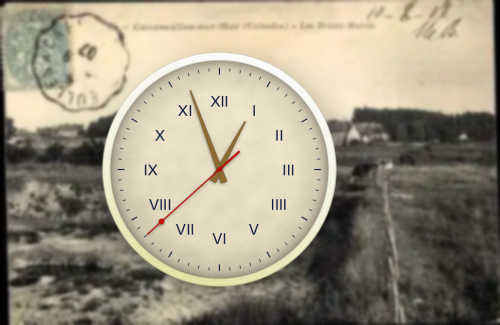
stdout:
{"hour": 12, "minute": 56, "second": 38}
